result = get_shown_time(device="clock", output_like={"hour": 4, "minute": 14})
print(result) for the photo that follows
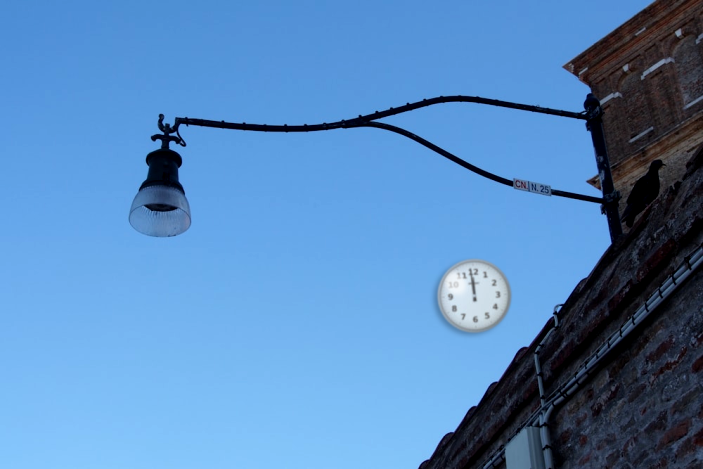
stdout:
{"hour": 11, "minute": 59}
